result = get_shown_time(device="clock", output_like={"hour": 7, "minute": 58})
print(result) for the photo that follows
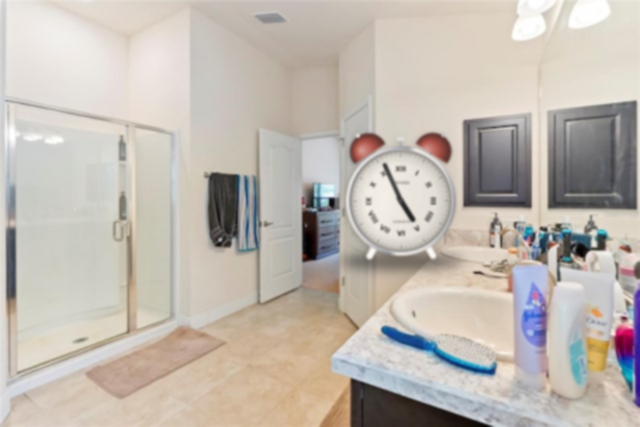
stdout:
{"hour": 4, "minute": 56}
